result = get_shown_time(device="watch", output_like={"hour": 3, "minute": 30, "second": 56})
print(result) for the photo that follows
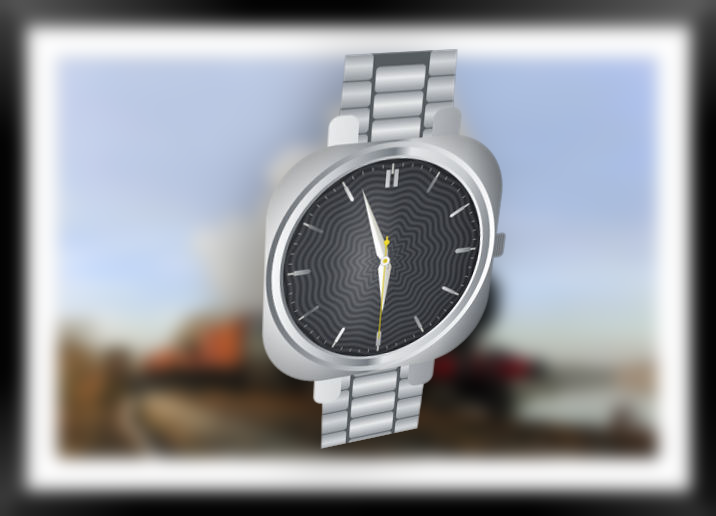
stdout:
{"hour": 5, "minute": 56, "second": 30}
